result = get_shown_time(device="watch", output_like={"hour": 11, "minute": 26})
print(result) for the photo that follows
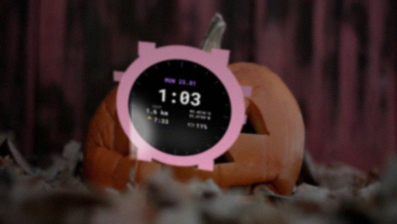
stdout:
{"hour": 1, "minute": 3}
